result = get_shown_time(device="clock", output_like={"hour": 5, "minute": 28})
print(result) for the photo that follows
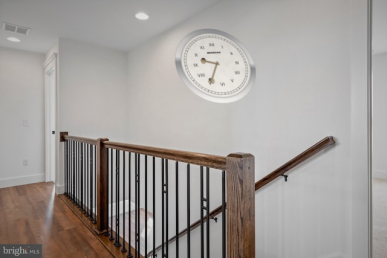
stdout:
{"hour": 9, "minute": 35}
